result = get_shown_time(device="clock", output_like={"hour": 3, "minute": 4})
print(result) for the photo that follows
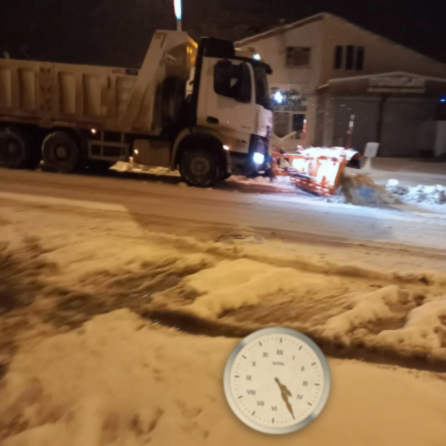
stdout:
{"hour": 4, "minute": 25}
